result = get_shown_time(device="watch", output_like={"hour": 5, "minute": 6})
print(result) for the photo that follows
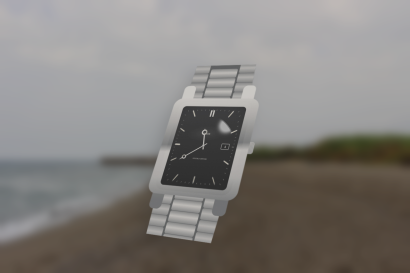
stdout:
{"hour": 11, "minute": 39}
